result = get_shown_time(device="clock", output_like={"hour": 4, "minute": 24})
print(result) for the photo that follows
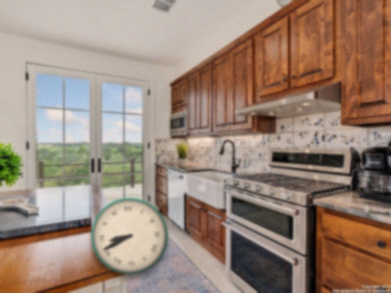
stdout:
{"hour": 8, "minute": 41}
